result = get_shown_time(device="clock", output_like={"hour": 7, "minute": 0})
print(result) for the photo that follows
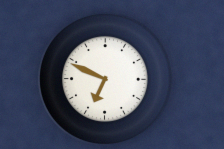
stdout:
{"hour": 6, "minute": 49}
